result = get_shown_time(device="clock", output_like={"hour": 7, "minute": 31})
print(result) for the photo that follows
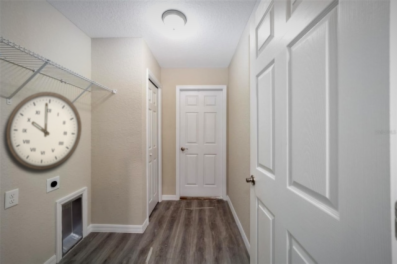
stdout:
{"hour": 9, "minute": 59}
